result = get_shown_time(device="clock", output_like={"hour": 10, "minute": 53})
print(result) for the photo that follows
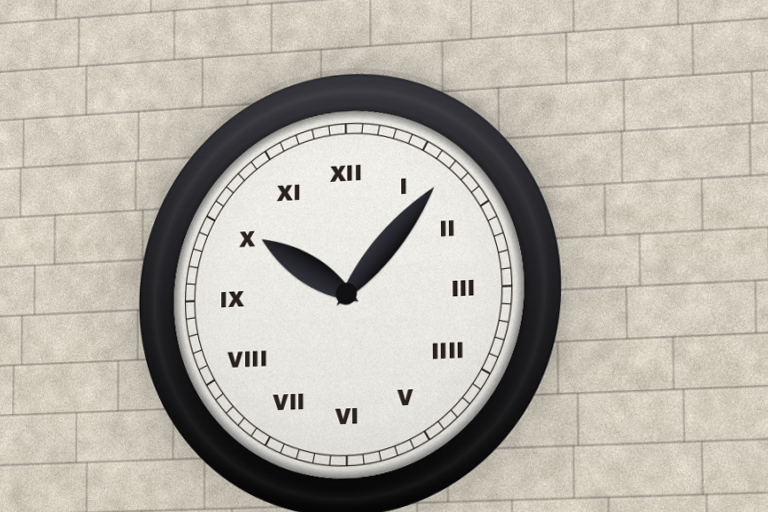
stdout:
{"hour": 10, "minute": 7}
